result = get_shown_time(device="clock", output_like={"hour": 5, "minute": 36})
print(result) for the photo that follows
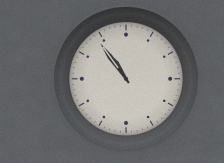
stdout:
{"hour": 10, "minute": 54}
